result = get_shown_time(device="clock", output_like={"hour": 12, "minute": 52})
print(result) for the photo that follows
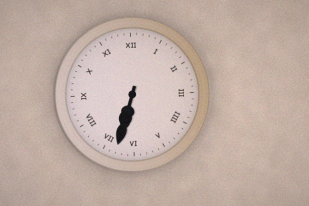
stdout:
{"hour": 6, "minute": 33}
